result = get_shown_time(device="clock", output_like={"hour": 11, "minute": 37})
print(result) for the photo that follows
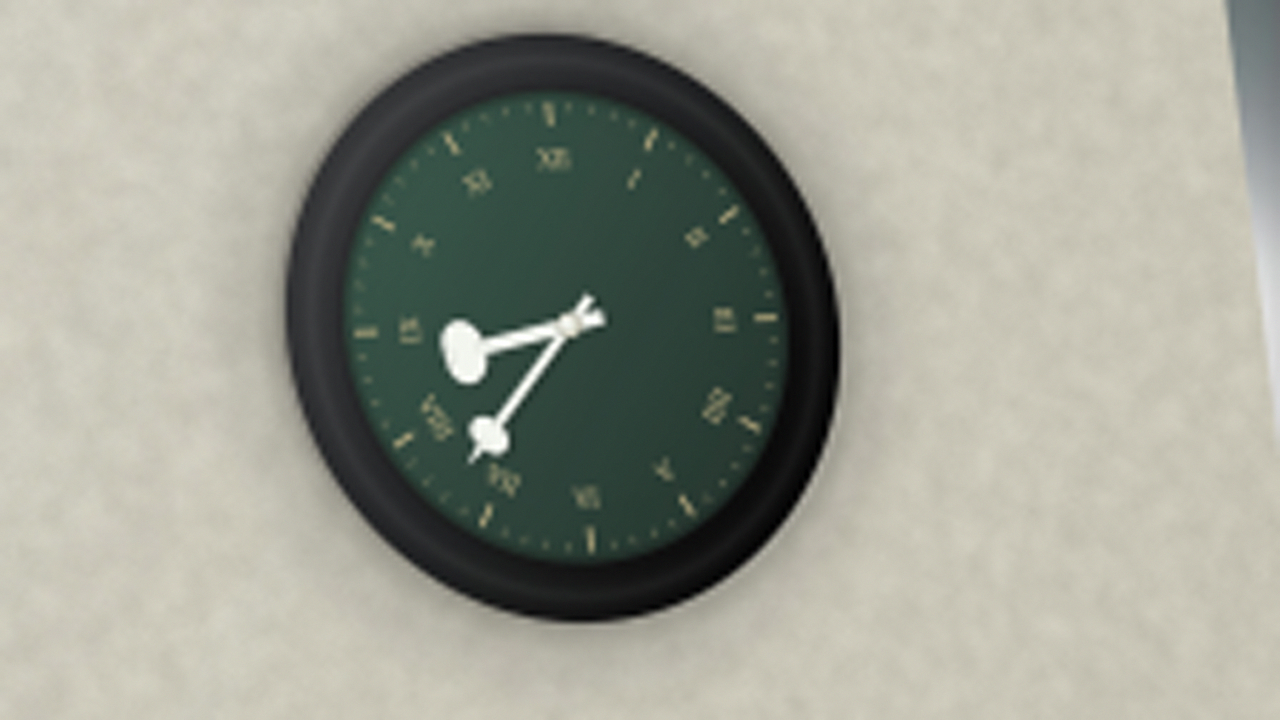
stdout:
{"hour": 8, "minute": 37}
